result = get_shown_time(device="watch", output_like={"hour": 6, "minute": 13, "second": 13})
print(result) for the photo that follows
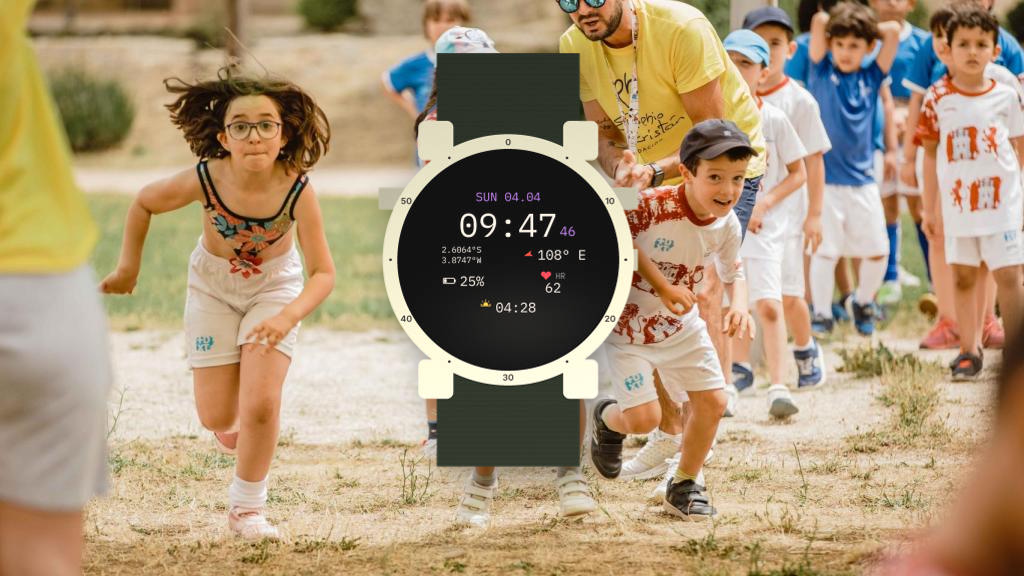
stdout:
{"hour": 9, "minute": 47, "second": 46}
